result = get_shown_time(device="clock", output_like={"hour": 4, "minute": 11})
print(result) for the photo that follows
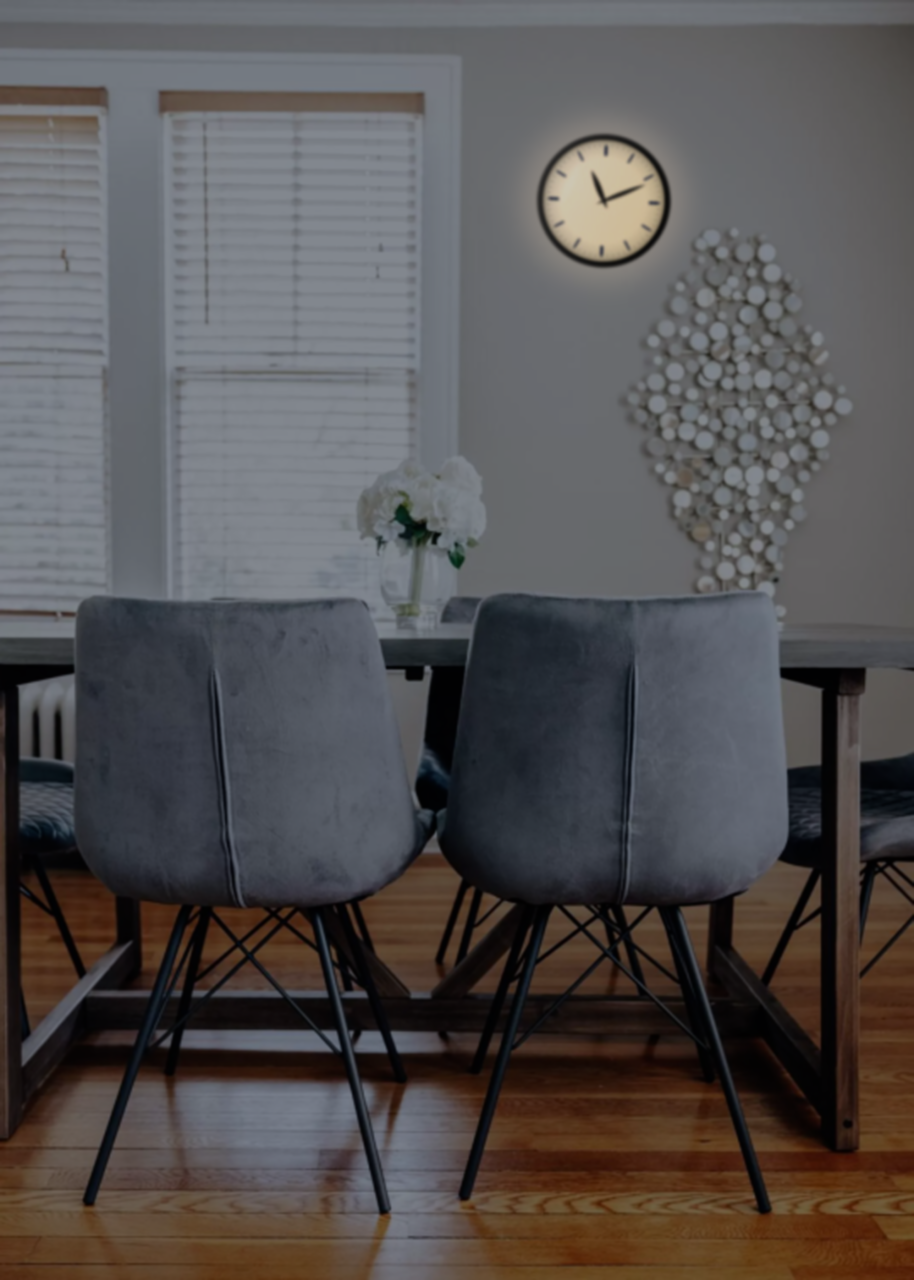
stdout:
{"hour": 11, "minute": 11}
